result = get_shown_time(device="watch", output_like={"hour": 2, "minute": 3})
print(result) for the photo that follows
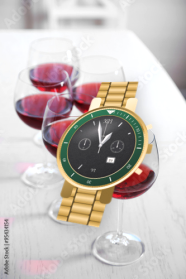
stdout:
{"hour": 12, "minute": 57}
